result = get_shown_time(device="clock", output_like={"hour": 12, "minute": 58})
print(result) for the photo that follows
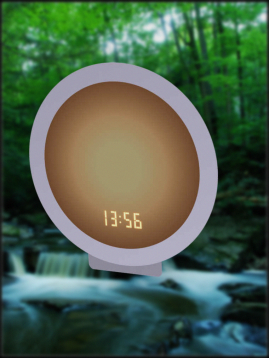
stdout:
{"hour": 13, "minute": 56}
